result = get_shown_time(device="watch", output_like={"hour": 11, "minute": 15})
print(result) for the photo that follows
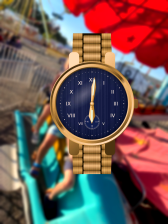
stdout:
{"hour": 6, "minute": 1}
